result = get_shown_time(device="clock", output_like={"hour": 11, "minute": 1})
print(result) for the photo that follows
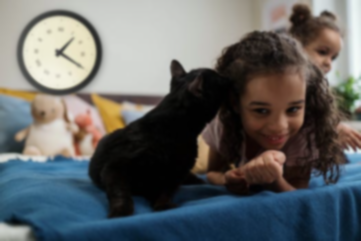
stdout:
{"hour": 1, "minute": 20}
